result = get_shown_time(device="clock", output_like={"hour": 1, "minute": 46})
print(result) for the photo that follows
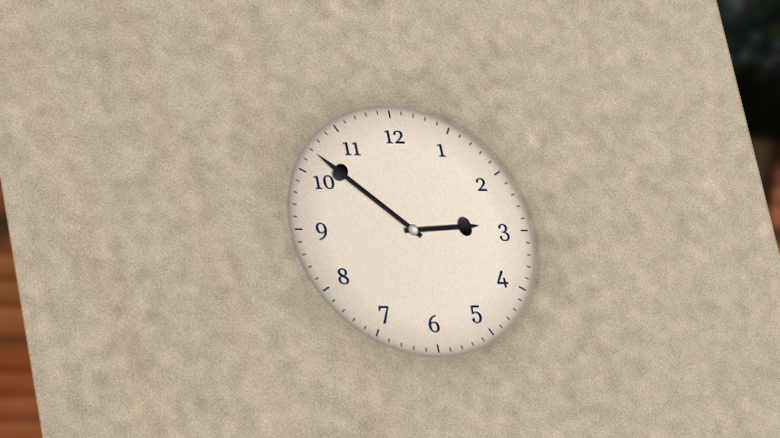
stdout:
{"hour": 2, "minute": 52}
